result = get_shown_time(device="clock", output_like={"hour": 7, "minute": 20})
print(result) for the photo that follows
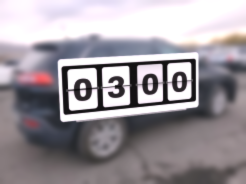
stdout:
{"hour": 3, "minute": 0}
